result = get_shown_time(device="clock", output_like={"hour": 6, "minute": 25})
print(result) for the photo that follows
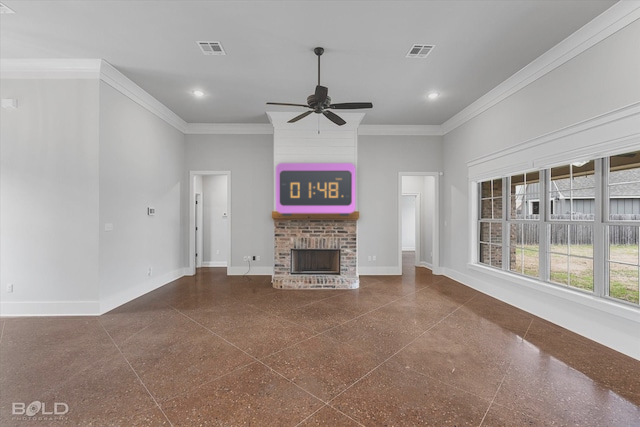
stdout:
{"hour": 1, "minute": 48}
